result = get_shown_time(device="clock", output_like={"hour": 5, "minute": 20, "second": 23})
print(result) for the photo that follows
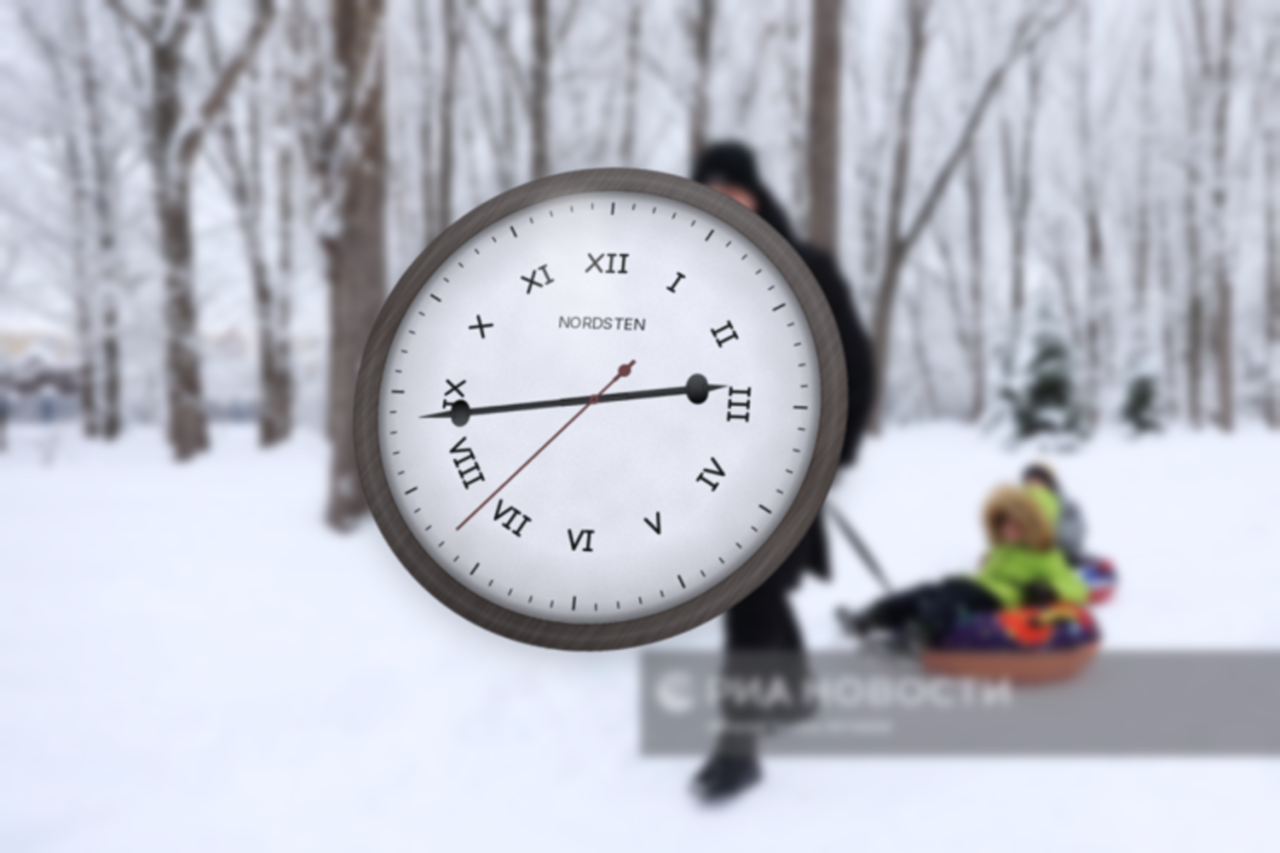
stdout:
{"hour": 2, "minute": 43, "second": 37}
